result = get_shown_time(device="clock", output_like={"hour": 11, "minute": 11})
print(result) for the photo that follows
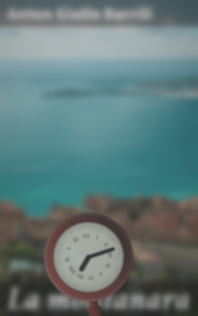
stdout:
{"hour": 7, "minute": 13}
